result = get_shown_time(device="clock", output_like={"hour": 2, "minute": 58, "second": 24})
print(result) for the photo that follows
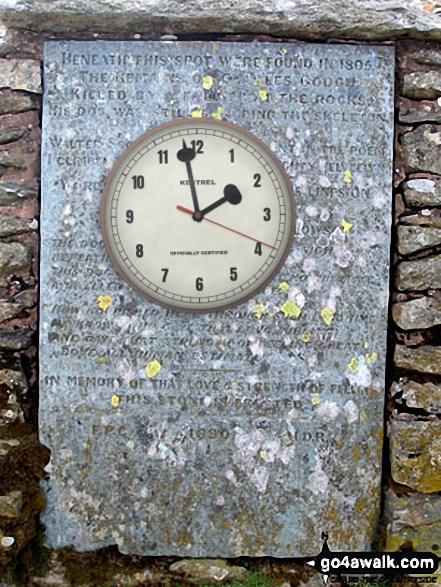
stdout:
{"hour": 1, "minute": 58, "second": 19}
